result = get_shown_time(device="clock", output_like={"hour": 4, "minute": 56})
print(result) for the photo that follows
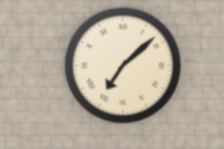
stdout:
{"hour": 7, "minute": 8}
